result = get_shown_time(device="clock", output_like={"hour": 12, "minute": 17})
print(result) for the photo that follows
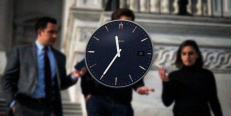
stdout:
{"hour": 11, "minute": 35}
